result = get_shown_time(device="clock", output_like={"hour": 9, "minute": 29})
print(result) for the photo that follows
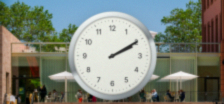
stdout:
{"hour": 2, "minute": 10}
